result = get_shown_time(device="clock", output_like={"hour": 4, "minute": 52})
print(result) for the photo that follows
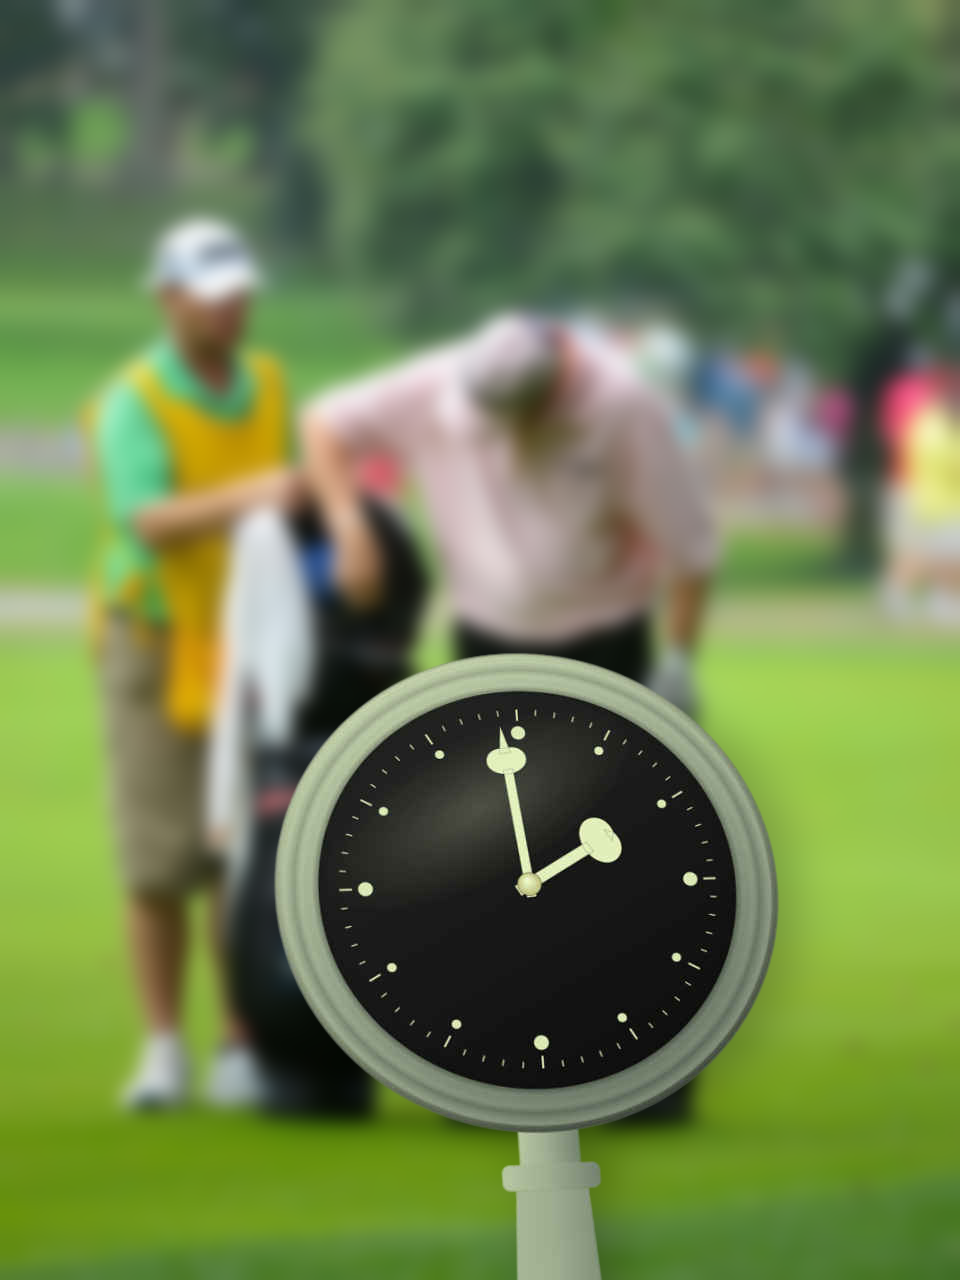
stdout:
{"hour": 1, "minute": 59}
